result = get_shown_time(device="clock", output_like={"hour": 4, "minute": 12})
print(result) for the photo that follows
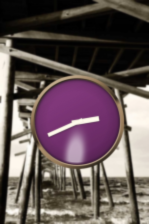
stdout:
{"hour": 2, "minute": 41}
